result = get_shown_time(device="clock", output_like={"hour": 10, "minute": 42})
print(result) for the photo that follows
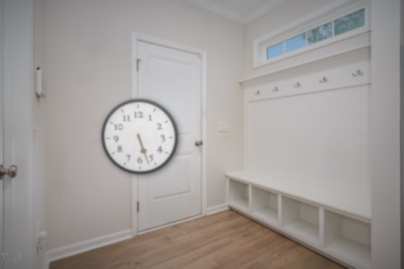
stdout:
{"hour": 5, "minute": 27}
